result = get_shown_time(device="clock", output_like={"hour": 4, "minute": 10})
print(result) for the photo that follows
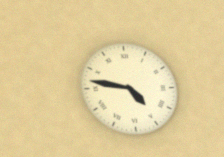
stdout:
{"hour": 4, "minute": 47}
